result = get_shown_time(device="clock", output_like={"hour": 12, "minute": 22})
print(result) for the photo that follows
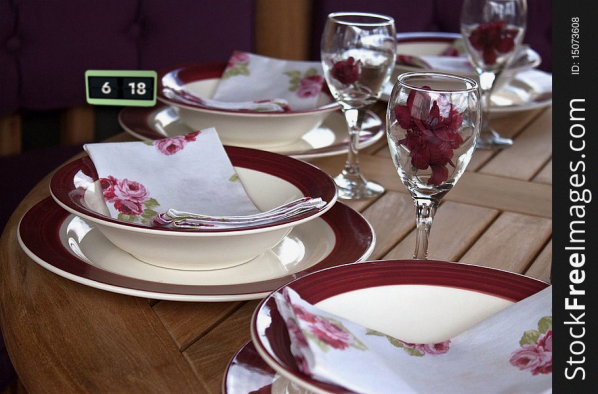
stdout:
{"hour": 6, "minute": 18}
